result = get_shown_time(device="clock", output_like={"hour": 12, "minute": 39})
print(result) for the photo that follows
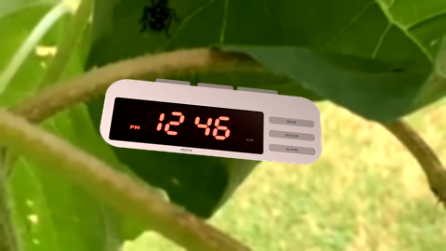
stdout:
{"hour": 12, "minute": 46}
